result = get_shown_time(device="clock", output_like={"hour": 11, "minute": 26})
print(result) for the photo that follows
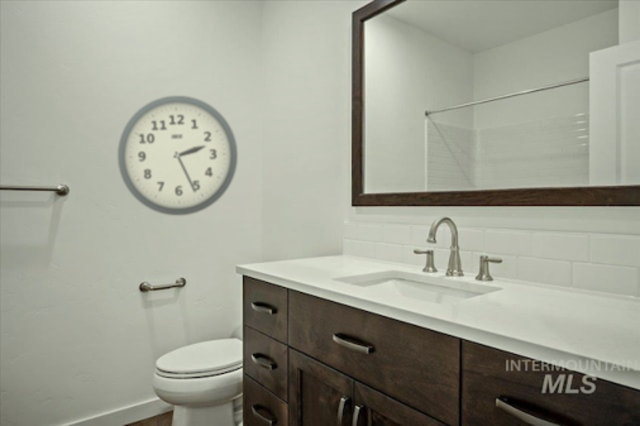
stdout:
{"hour": 2, "minute": 26}
